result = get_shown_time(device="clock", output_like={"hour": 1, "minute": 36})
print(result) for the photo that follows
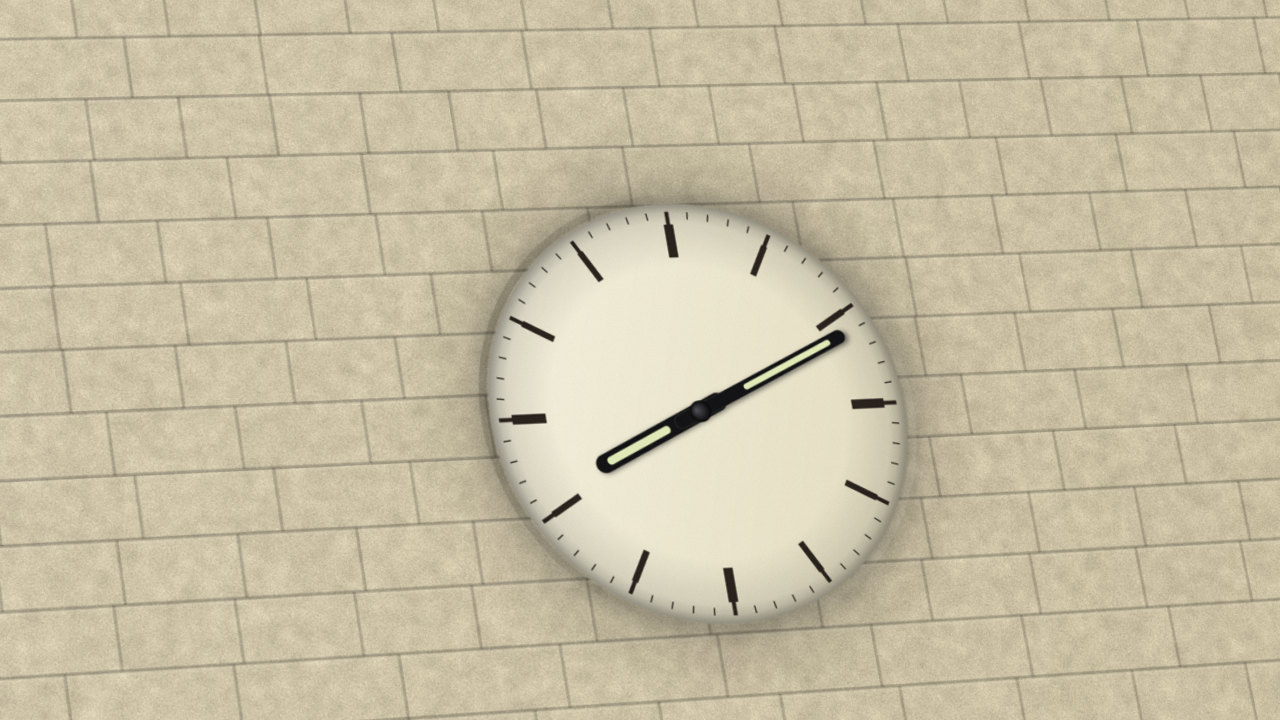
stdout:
{"hour": 8, "minute": 11}
